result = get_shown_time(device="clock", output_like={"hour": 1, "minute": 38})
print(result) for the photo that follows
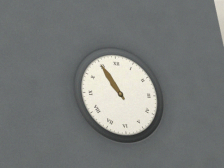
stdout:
{"hour": 10, "minute": 55}
